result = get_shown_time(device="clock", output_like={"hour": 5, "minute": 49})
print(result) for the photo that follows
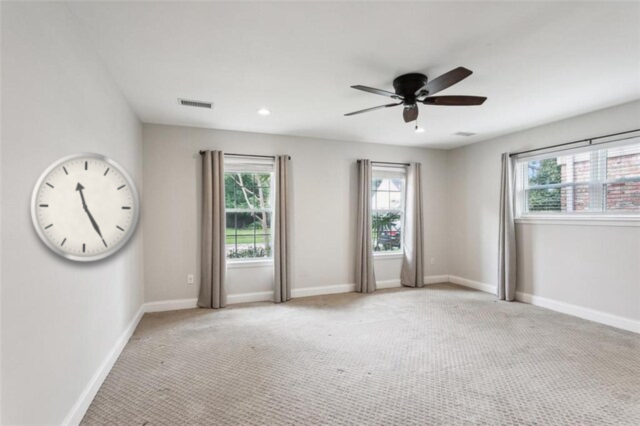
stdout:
{"hour": 11, "minute": 25}
